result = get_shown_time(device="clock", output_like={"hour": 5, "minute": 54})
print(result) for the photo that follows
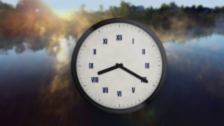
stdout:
{"hour": 8, "minute": 20}
